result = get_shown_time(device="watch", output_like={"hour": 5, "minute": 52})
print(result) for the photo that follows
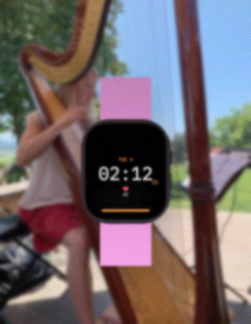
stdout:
{"hour": 2, "minute": 12}
